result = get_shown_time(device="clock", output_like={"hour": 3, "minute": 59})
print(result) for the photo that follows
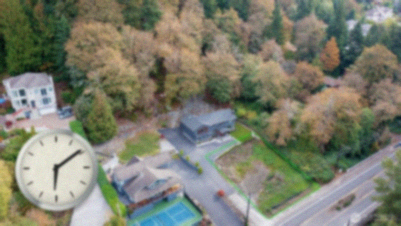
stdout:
{"hour": 6, "minute": 9}
